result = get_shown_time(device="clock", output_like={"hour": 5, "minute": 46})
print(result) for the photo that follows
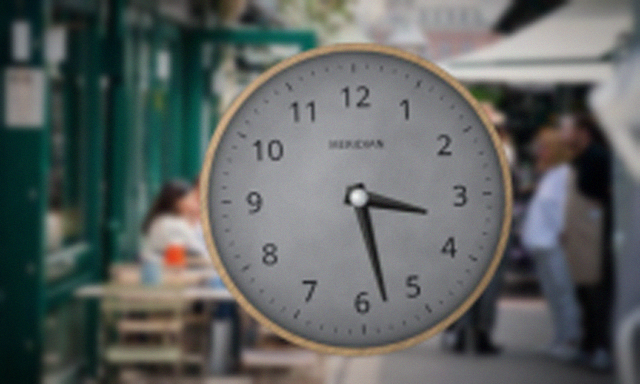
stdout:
{"hour": 3, "minute": 28}
